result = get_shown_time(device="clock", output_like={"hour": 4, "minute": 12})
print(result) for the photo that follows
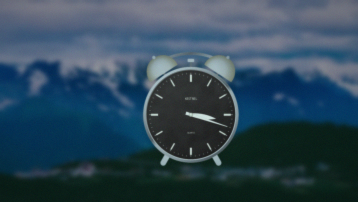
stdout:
{"hour": 3, "minute": 18}
